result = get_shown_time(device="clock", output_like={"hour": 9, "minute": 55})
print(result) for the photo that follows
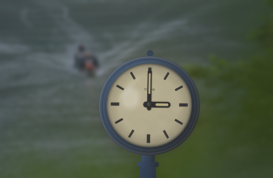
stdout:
{"hour": 3, "minute": 0}
